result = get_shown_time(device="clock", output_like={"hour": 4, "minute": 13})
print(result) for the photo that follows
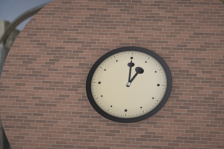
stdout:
{"hour": 1, "minute": 0}
